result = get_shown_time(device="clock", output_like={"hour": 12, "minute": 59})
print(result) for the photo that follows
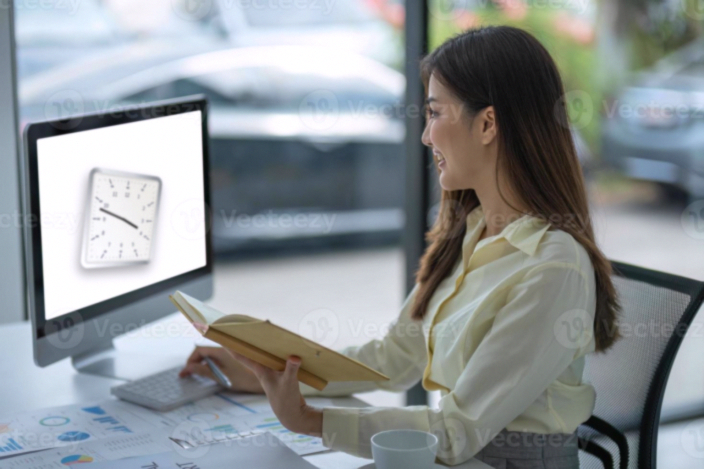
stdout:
{"hour": 3, "minute": 48}
